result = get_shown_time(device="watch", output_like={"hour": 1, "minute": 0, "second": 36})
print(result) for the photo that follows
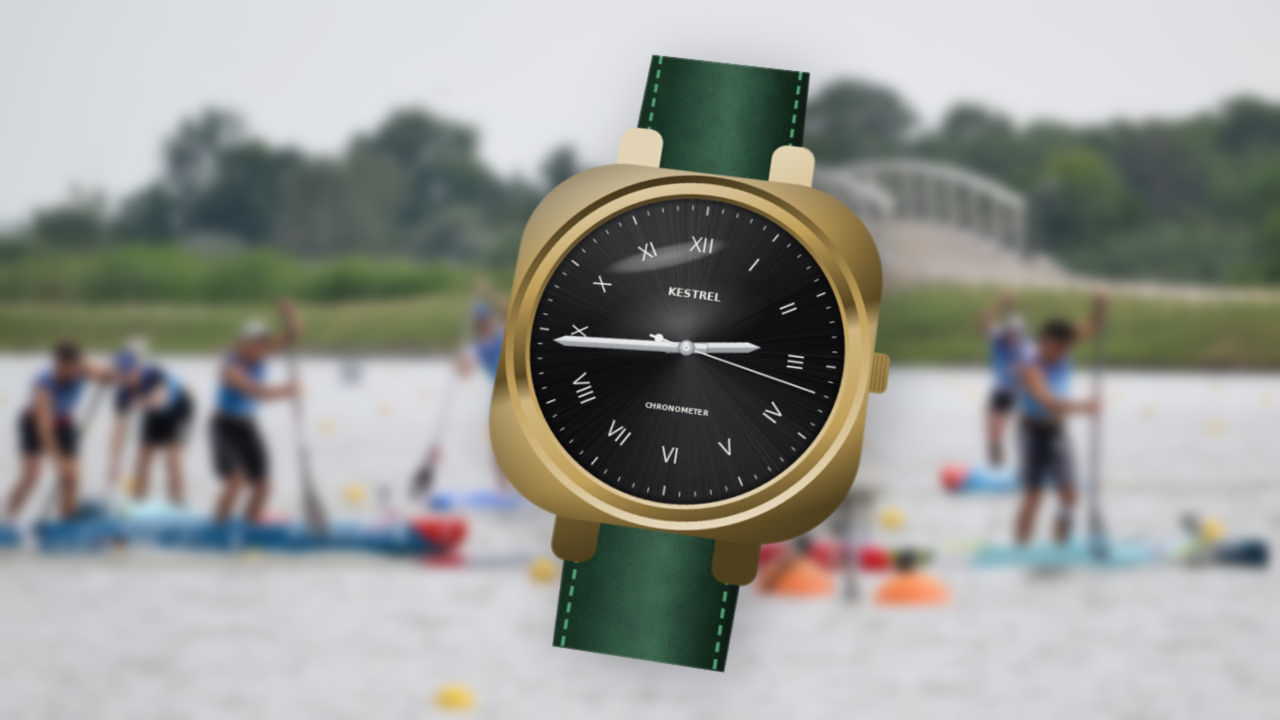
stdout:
{"hour": 2, "minute": 44, "second": 17}
